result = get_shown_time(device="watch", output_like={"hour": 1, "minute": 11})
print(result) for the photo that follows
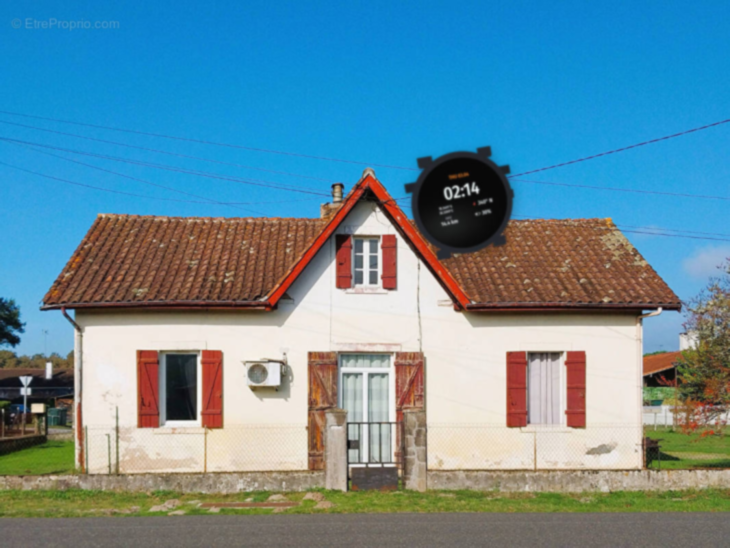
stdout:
{"hour": 2, "minute": 14}
